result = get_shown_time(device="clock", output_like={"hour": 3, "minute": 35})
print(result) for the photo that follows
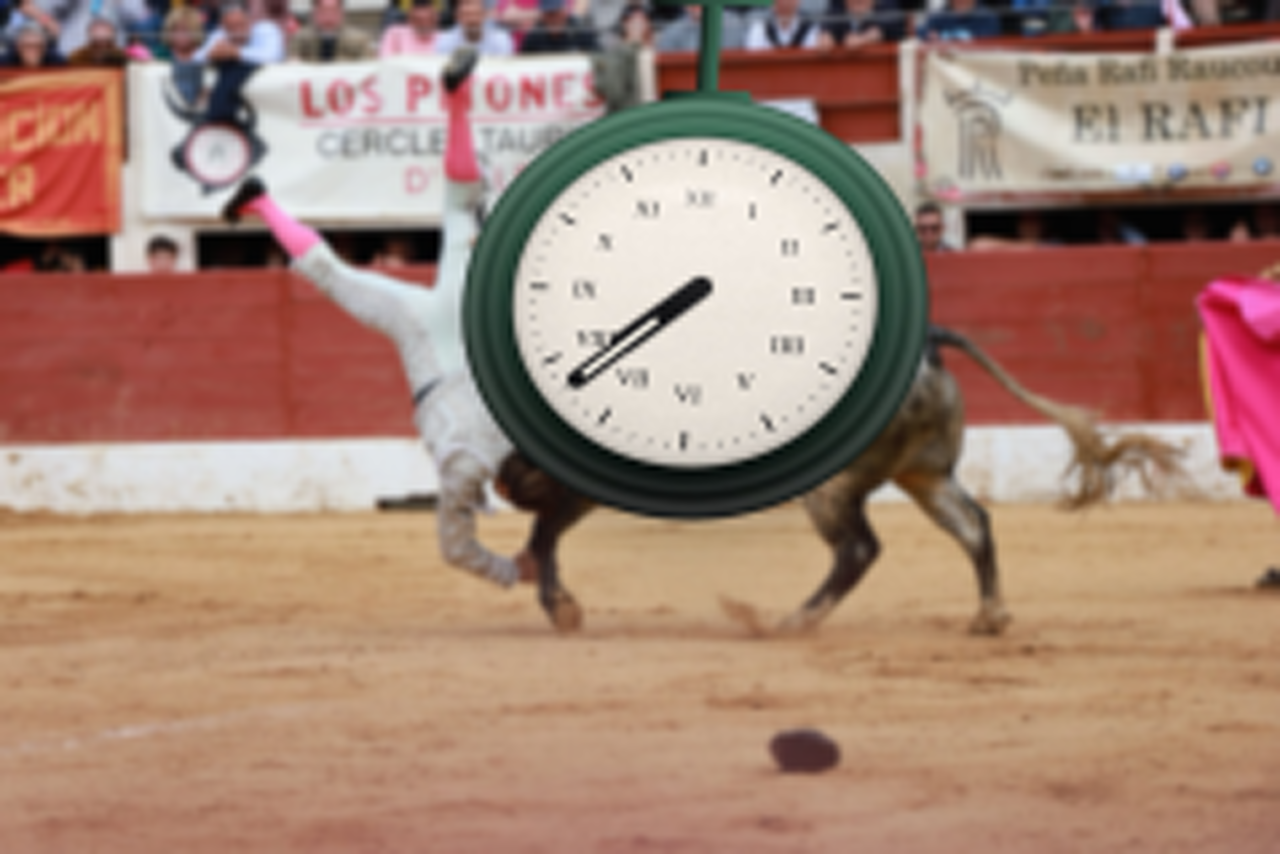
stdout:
{"hour": 7, "minute": 38}
